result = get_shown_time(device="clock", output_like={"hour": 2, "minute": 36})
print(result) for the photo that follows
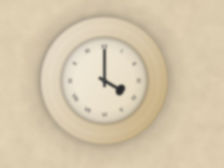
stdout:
{"hour": 4, "minute": 0}
